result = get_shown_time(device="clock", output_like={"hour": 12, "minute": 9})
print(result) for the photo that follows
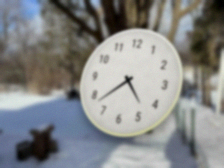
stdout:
{"hour": 4, "minute": 38}
